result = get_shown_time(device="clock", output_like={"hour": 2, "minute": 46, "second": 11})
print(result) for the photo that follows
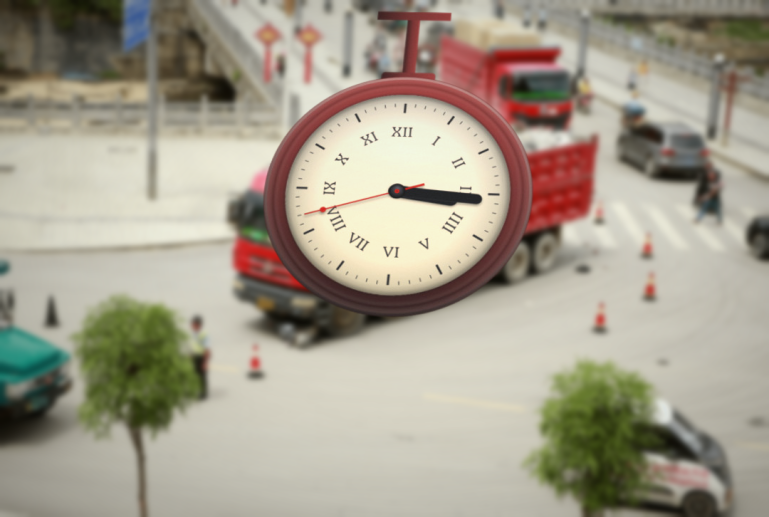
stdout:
{"hour": 3, "minute": 15, "second": 42}
